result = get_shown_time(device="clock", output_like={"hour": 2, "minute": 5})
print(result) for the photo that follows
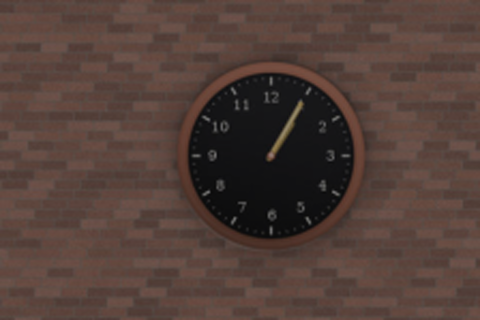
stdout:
{"hour": 1, "minute": 5}
